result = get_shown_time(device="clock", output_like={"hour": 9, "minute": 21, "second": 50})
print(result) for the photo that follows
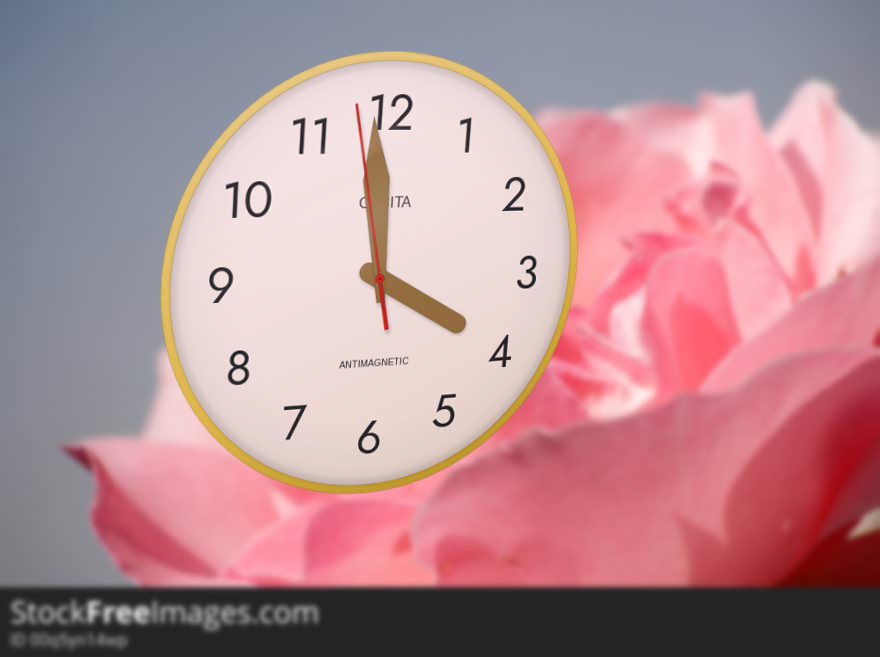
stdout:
{"hour": 3, "minute": 58, "second": 58}
